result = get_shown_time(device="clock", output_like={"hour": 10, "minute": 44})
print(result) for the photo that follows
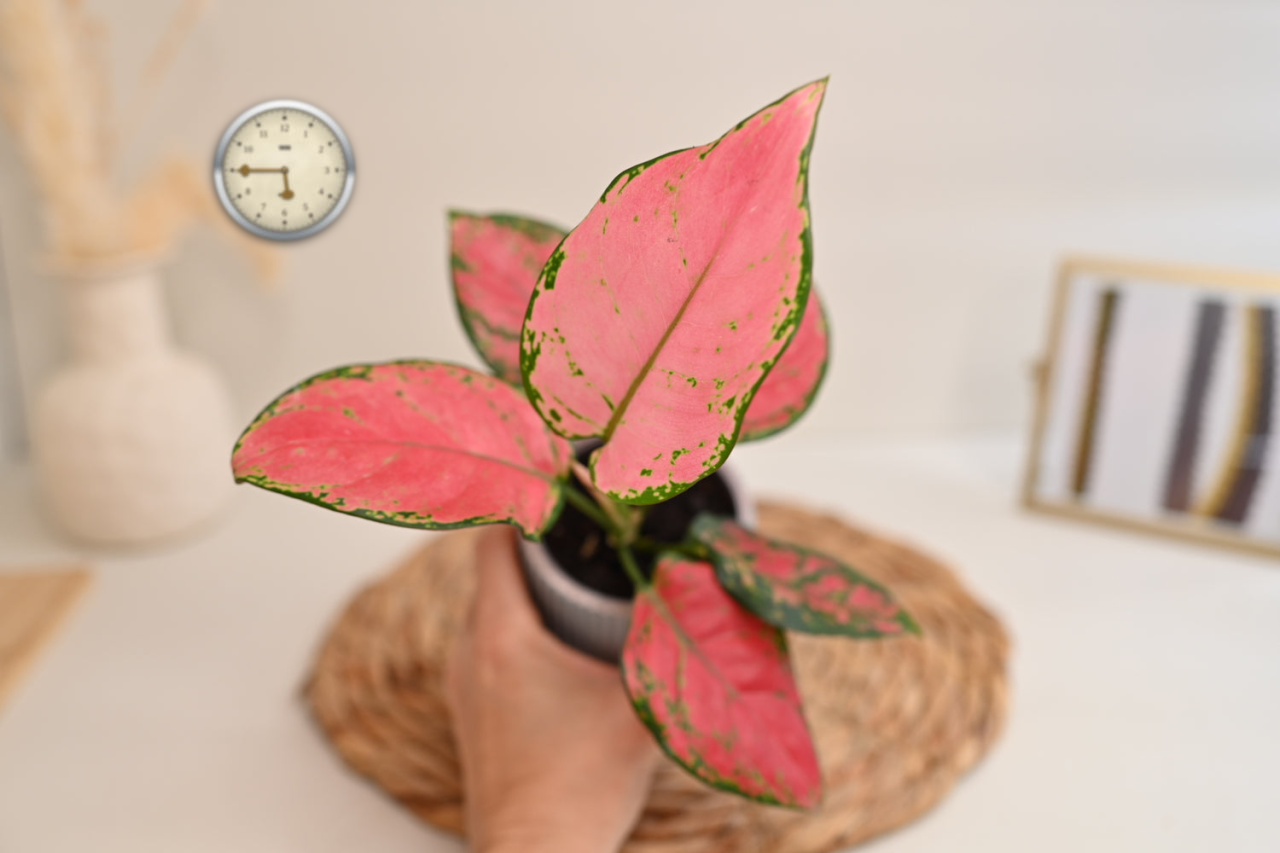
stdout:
{"hour": 5, "minute": 45}
